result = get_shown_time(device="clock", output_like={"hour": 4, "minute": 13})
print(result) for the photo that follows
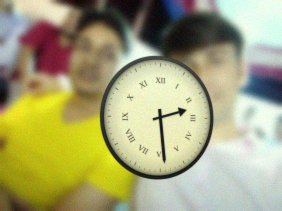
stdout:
{"hour": 2, "minute": 29}
